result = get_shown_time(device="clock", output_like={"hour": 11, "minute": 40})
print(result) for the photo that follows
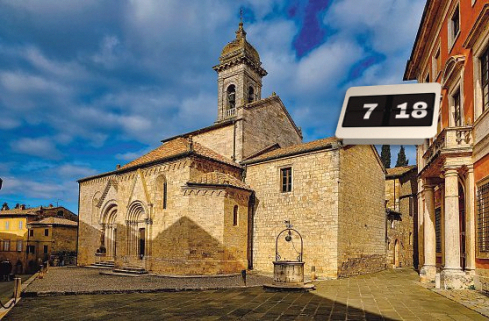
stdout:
{"hour": 7, "minute": 18}
